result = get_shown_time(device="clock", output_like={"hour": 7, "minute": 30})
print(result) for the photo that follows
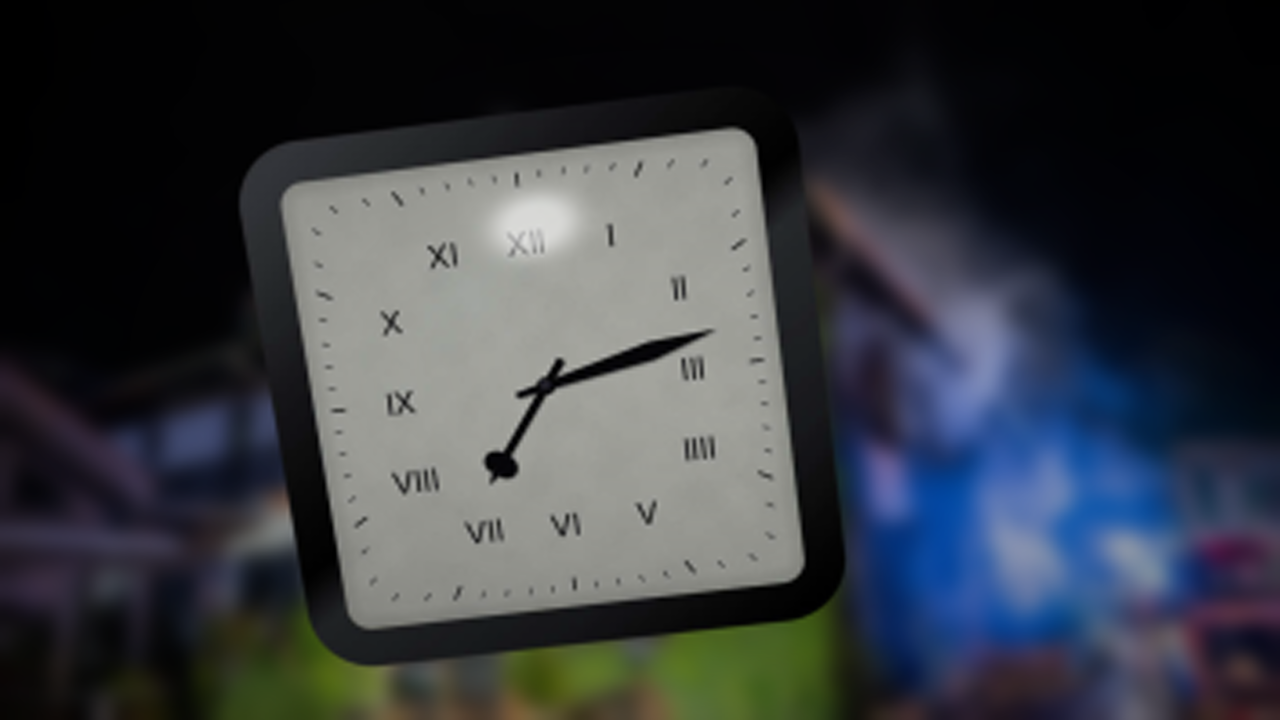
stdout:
{"hour": 7, "minute": 13}
